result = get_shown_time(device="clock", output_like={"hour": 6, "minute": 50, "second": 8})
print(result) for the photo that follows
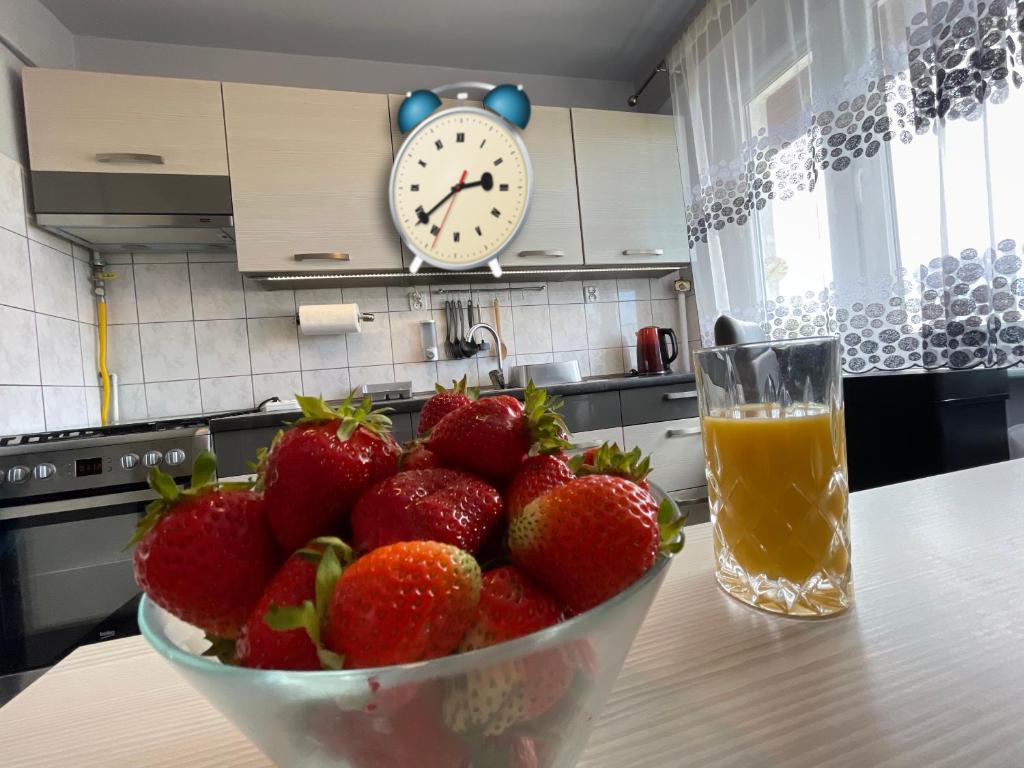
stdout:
{"hour": 2, "minute": 38, "second": 34}
